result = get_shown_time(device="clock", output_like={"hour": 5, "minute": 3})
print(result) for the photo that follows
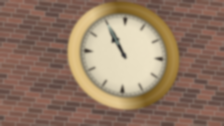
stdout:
{"hour": 10, "minute": 55}
